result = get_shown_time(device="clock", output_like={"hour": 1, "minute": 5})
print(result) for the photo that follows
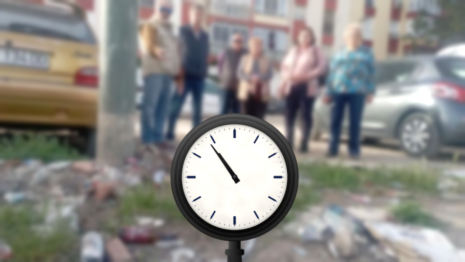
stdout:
{"hour": 10, "minute": 54}
